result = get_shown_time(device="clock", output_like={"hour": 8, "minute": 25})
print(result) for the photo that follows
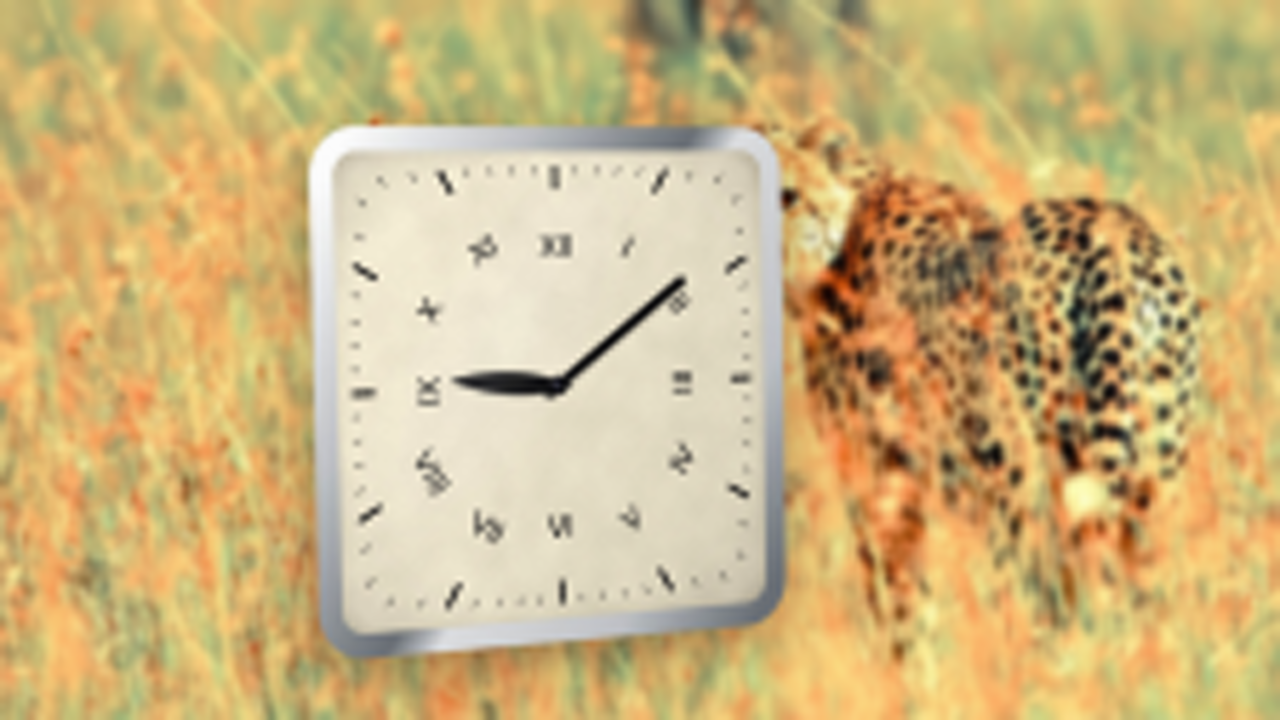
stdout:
{"hour": 9, "minute": 9}
